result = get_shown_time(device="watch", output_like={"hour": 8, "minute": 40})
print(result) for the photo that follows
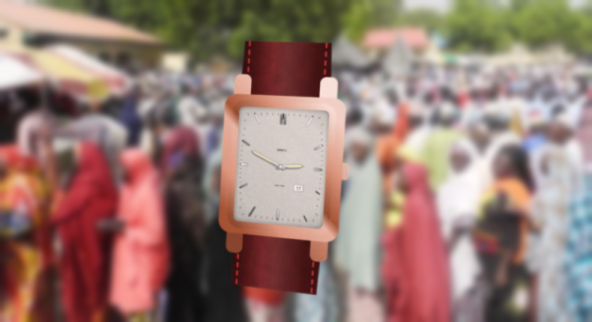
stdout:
{"hour": 2, "minute": 49}
